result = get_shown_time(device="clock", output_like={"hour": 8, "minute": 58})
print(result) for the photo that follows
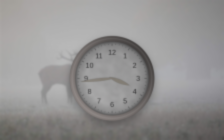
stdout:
{"hour": 3, "minute": 44}
